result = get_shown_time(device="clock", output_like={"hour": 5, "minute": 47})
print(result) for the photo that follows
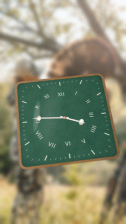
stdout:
{"hour": 3, "minute": 46}
